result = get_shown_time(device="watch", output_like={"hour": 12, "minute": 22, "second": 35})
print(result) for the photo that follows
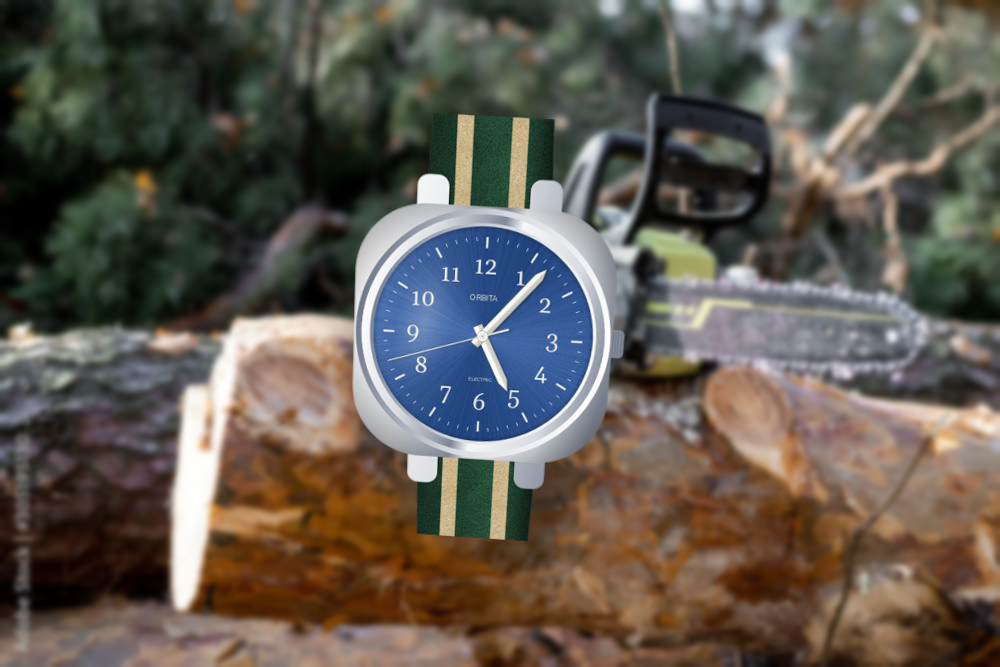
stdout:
{"hour": 5, "minute": 6, "second": 42}
